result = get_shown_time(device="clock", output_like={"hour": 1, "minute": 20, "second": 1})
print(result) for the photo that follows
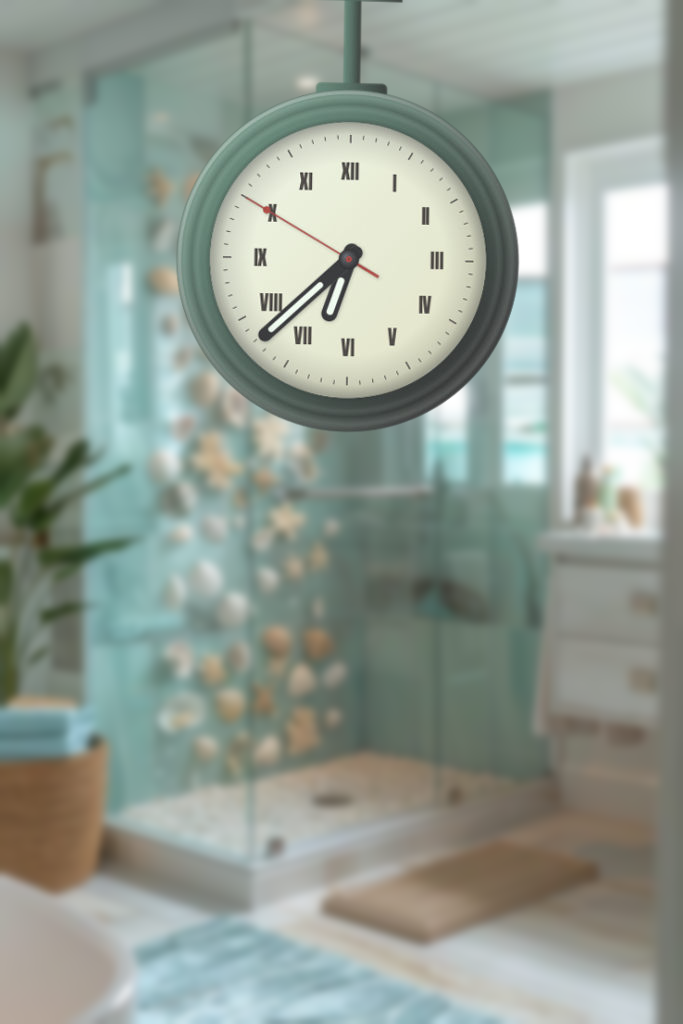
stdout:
{"hour": 6, "minute": 37, "second": 50}
